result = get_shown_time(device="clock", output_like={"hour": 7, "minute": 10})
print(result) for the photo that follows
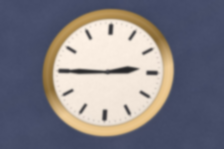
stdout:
{"hour": 2, "minute": 45}
